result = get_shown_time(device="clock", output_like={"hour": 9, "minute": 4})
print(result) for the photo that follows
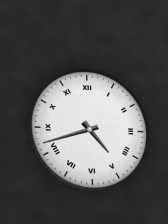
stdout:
{"hour": 4, "minute": 42}
